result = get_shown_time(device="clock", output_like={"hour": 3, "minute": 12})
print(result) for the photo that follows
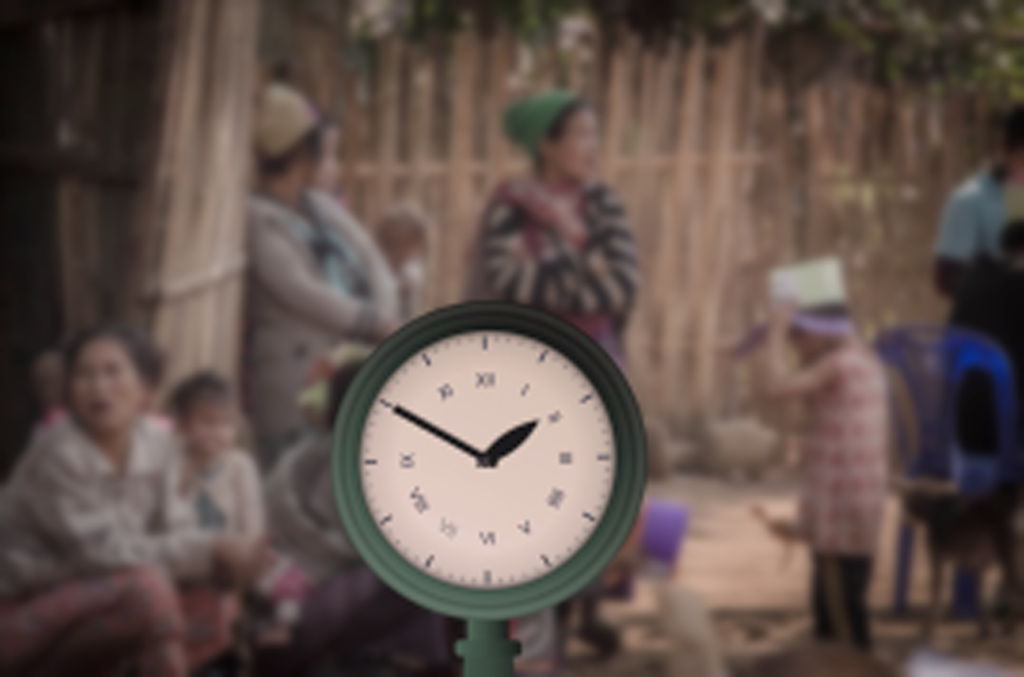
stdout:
{"hour": 1, "minute": 50}
